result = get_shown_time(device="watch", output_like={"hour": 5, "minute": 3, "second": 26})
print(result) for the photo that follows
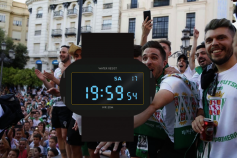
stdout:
{"hour": 19, "minute": 59, "second": 54}
